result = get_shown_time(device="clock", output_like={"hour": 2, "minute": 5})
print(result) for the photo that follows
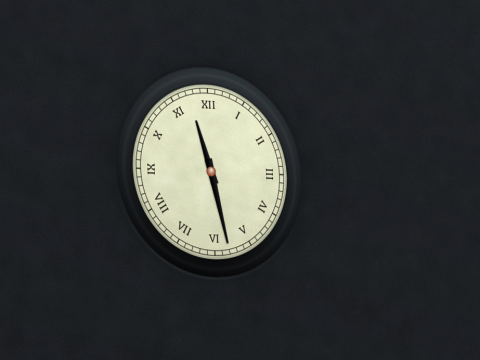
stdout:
{"hour": 11, "minute": 28}
